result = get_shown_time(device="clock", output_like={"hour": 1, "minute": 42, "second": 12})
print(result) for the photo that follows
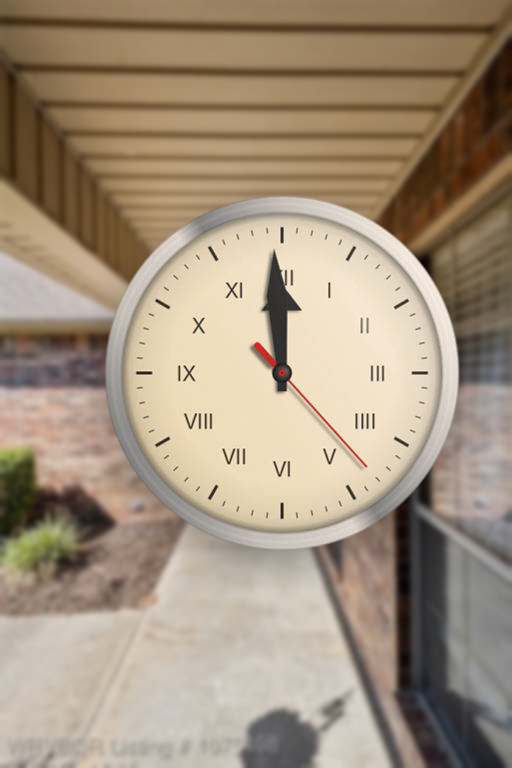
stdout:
{"hour": 11, "minute": 59, "second": 23}
